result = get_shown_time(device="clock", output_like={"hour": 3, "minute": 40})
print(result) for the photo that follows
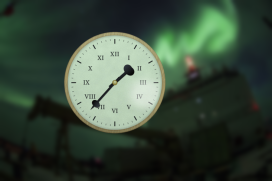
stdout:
{"hour": 1, "minute": 37}
